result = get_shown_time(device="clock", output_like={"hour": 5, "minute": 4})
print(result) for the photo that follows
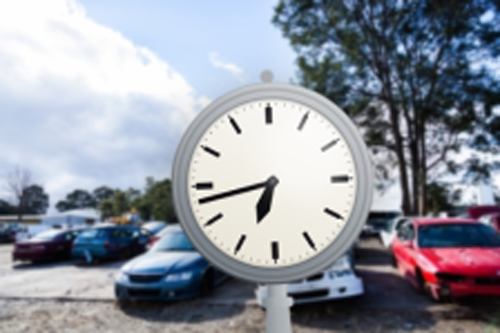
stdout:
{"hour": 6, "minute": 43}
